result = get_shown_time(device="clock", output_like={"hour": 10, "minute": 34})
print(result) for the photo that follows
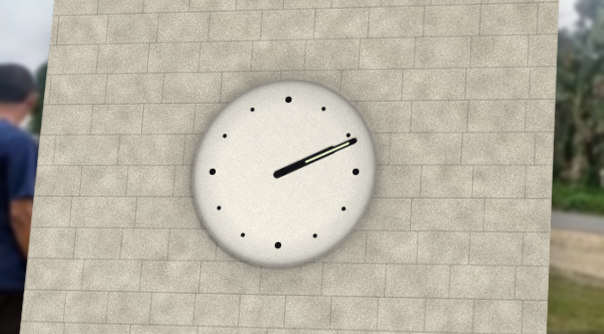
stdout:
{"hour": 2, "minute": 11}
